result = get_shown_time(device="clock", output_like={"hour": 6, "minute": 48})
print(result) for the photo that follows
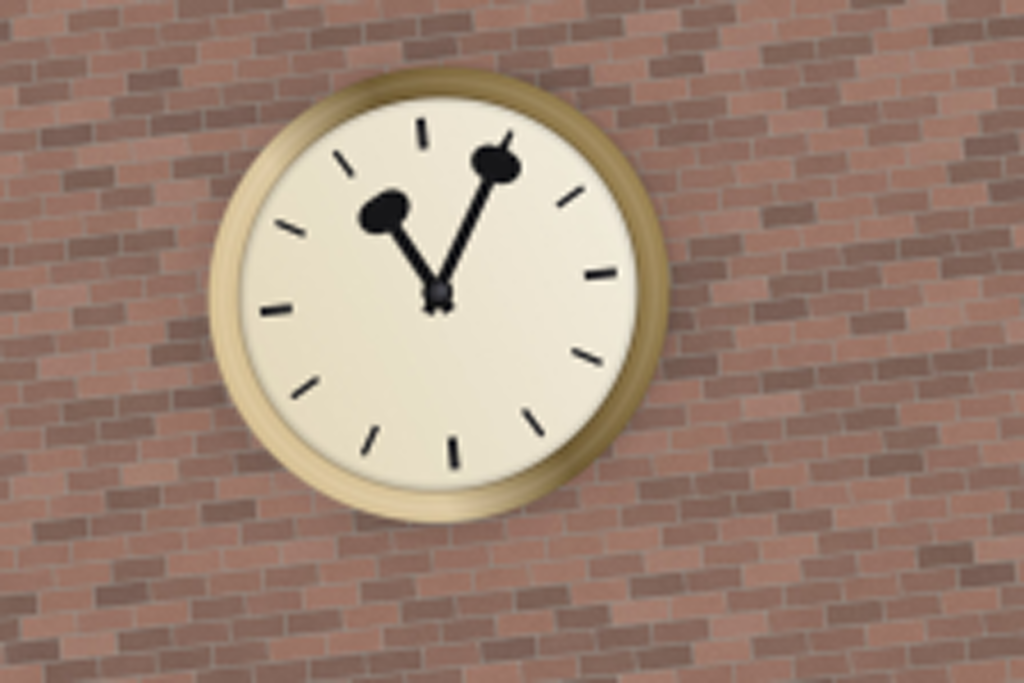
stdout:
{"hour": 11, "minute": 5}
